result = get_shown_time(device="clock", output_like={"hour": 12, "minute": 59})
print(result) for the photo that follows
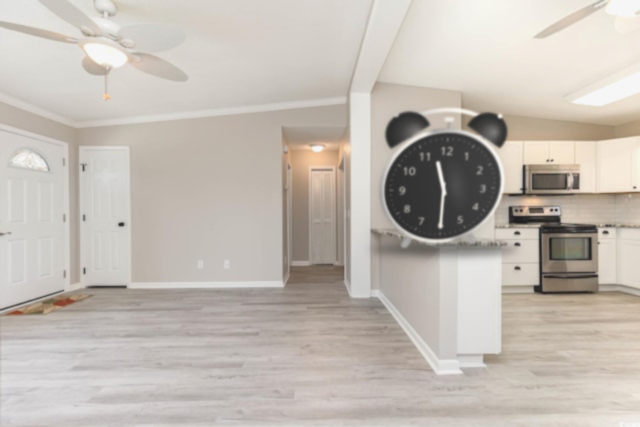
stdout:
{"hour": 11, "minute": 30}
